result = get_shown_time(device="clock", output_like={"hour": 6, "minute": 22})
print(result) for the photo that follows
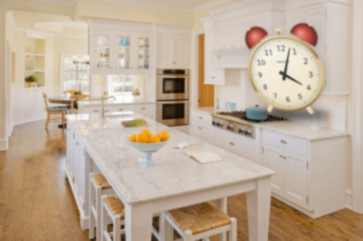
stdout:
{"hour": 4, "minute": 3}
